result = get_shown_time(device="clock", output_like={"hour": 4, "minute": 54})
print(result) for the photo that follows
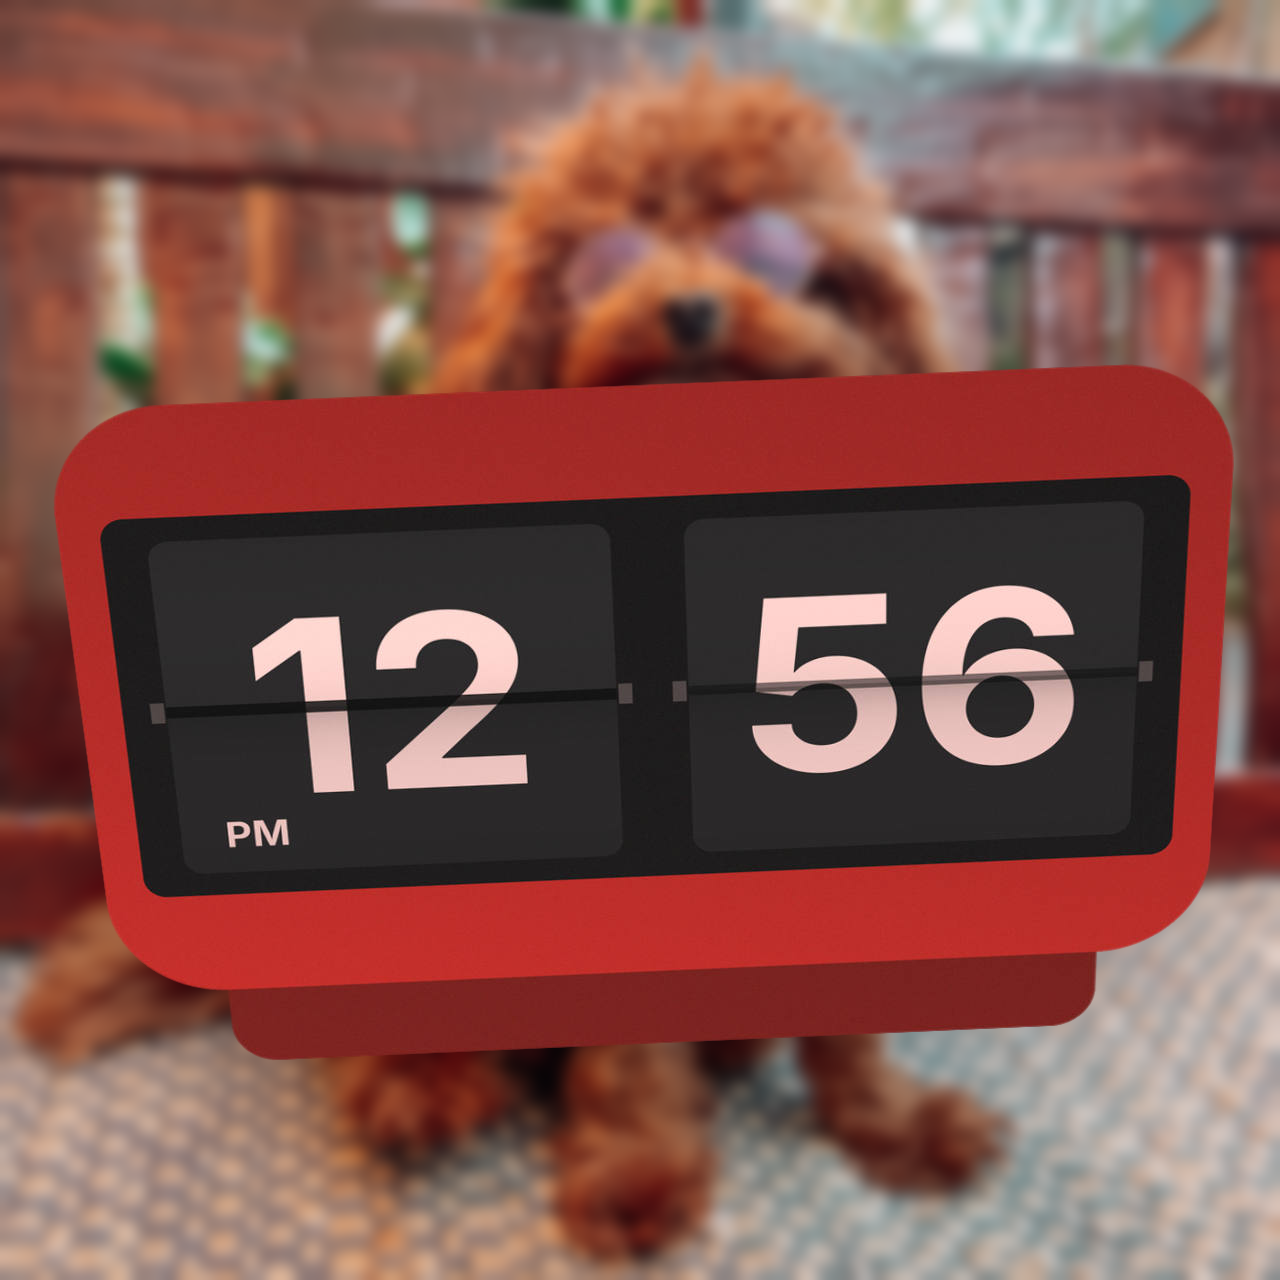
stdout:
{"hour": 12, "minute": 56}
